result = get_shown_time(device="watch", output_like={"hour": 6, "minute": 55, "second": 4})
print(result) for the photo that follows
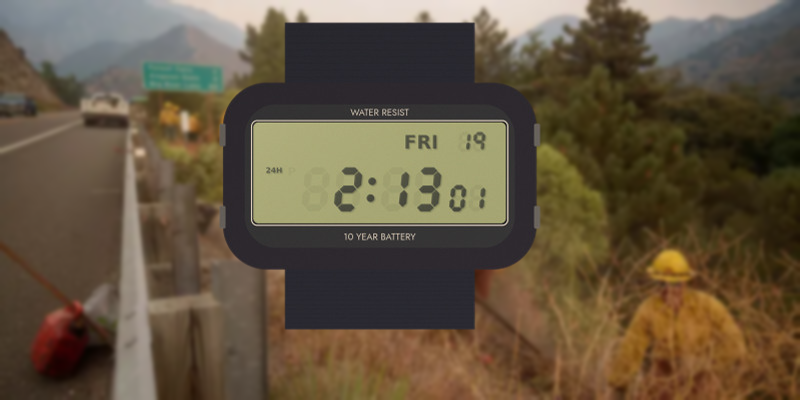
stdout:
{"hour": 2, "minute": 13, "second": 1}
